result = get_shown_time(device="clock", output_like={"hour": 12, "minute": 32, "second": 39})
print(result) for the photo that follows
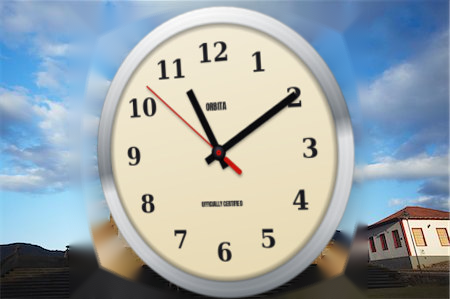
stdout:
{"hour": 11, "minute": 9, "second": 52}
